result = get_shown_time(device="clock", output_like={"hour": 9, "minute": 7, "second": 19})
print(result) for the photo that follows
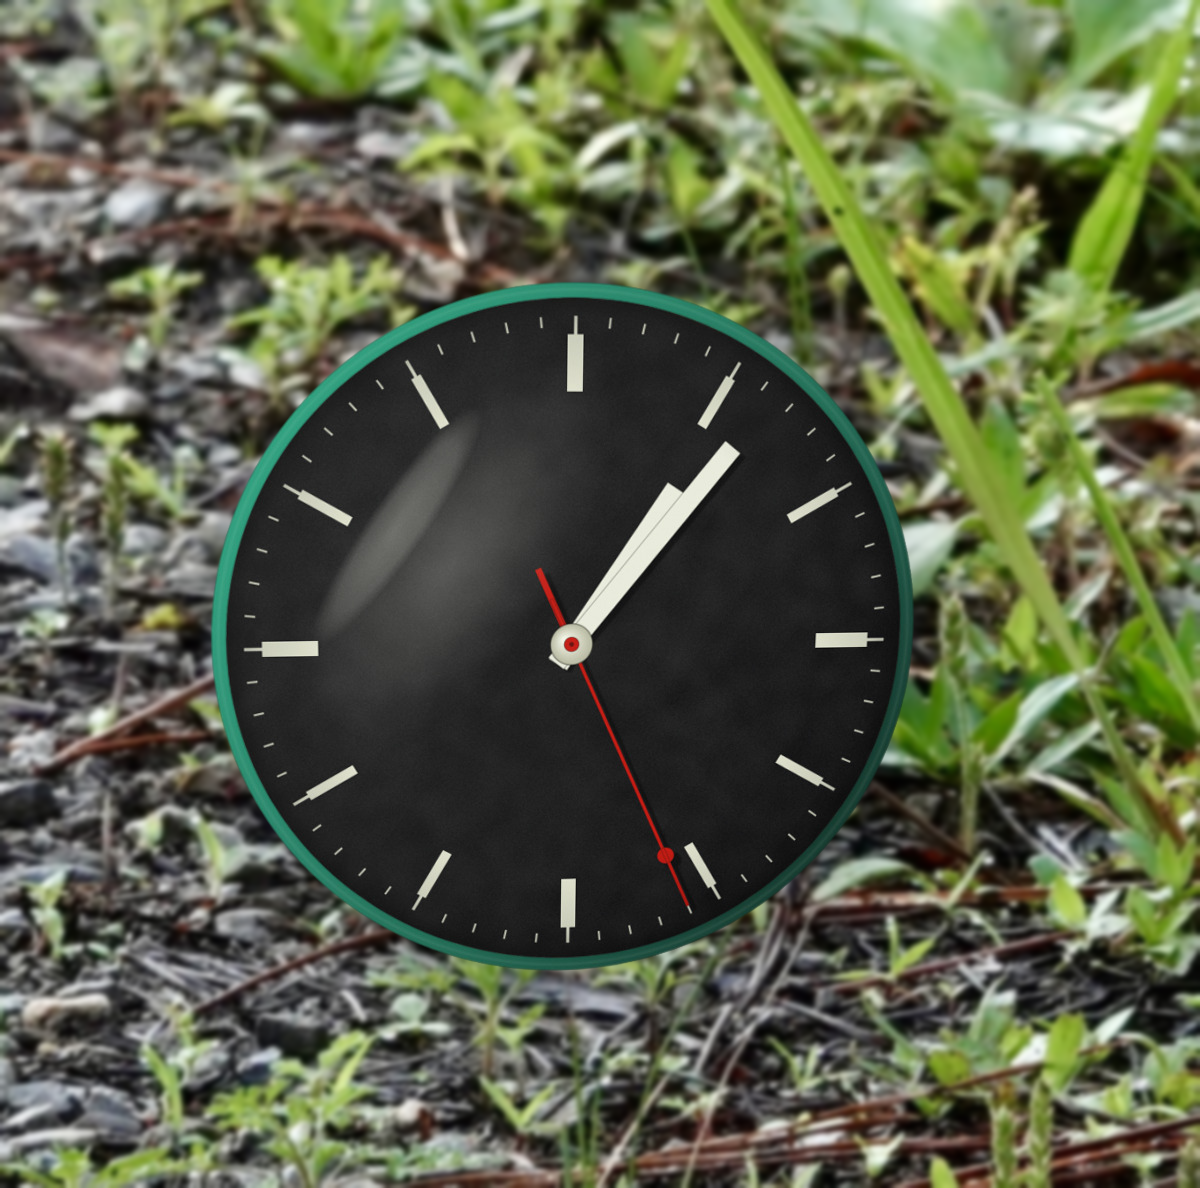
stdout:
{"hour": 1, "minute": 6, "second": 26}
